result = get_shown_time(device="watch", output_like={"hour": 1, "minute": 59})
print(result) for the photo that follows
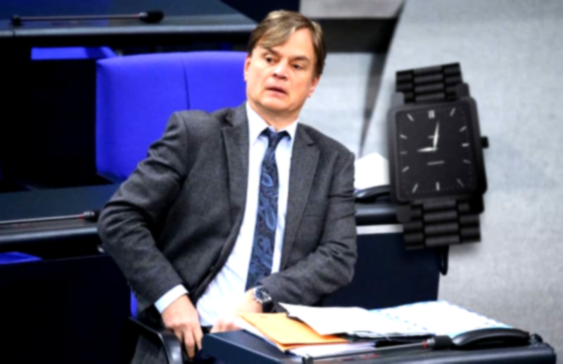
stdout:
{"hour": 9, "minute": 2}
